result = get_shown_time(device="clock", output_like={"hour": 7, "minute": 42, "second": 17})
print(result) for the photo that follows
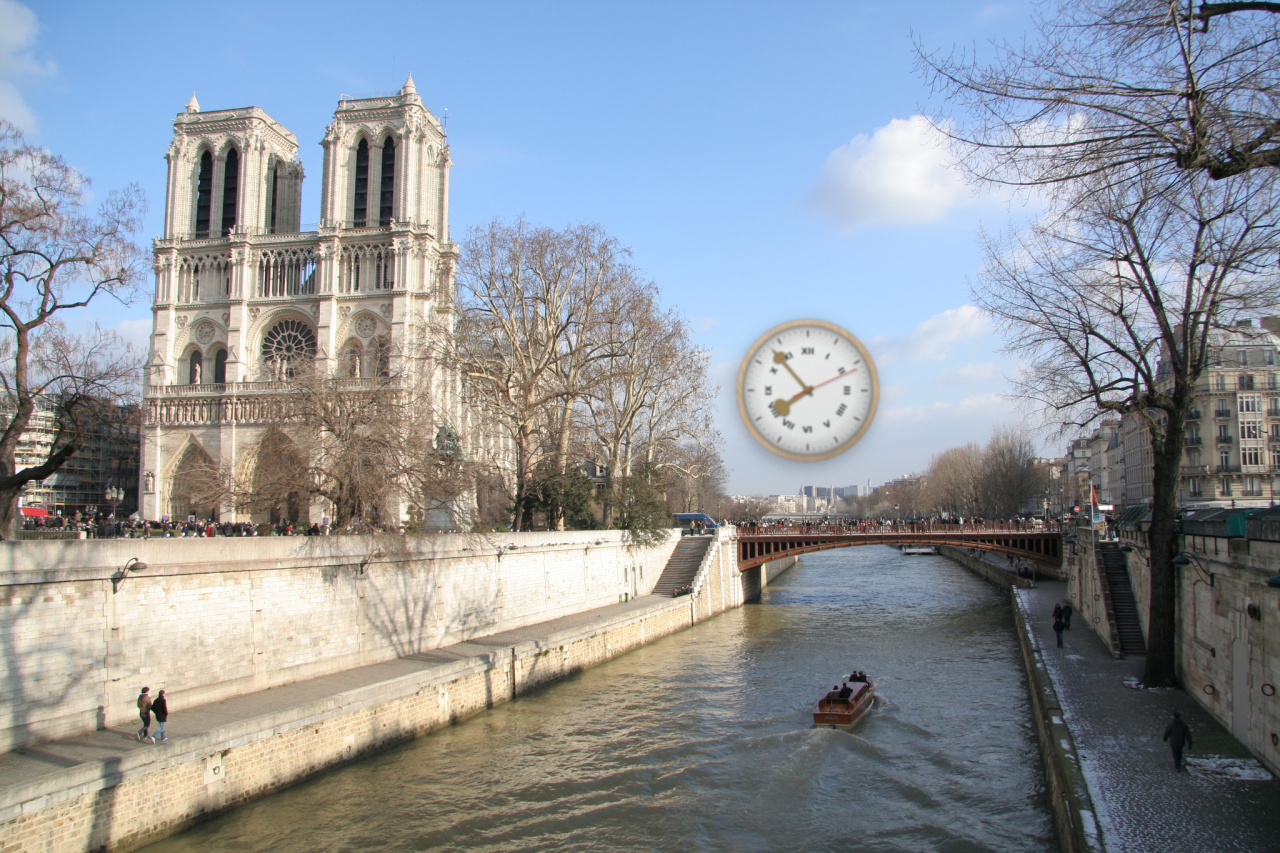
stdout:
{"hour": 7, "minute": 53, "second": 11}
